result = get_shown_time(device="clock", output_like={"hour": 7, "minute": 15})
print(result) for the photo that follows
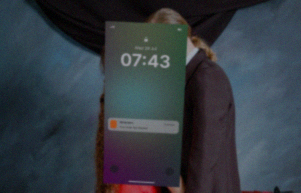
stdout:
{"hour": 7, "minute": 43}
